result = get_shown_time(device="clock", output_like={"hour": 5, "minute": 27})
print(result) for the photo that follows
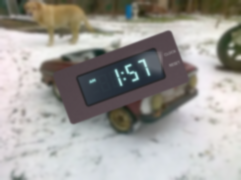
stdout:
{"hour": 1, "minute": 57}
